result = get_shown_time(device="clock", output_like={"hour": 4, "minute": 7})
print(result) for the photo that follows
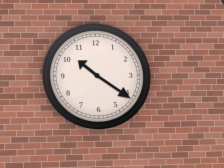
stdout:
{"hour": 10, "minute": 21}
